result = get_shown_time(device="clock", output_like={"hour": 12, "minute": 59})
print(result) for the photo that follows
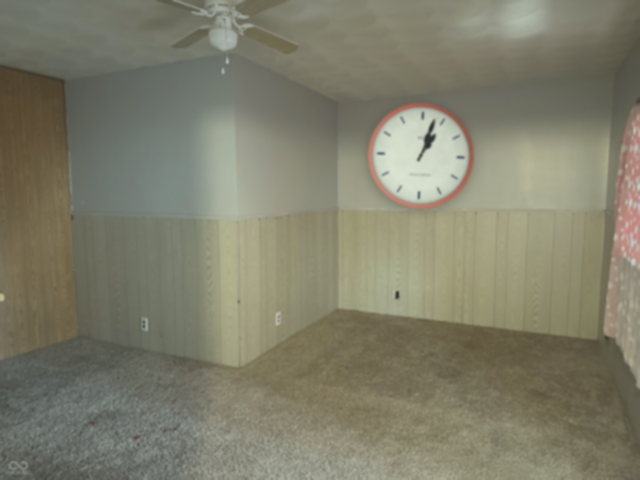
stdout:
{"hour": 1, "minute": 3}
